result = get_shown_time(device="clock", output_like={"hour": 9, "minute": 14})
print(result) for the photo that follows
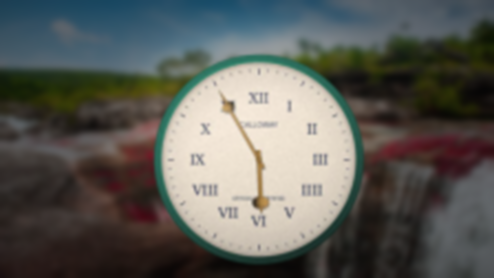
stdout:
{"hour": 5, "minute": 55}
